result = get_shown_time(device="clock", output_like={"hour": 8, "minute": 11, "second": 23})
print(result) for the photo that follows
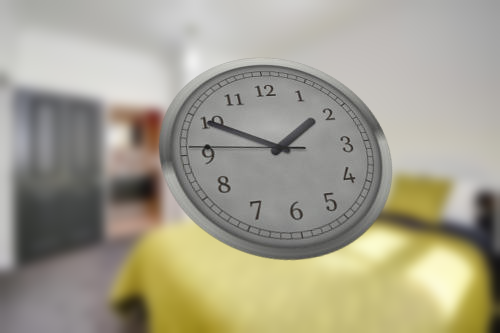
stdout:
{"hour": 1, "minute": 49, "second": 46}
